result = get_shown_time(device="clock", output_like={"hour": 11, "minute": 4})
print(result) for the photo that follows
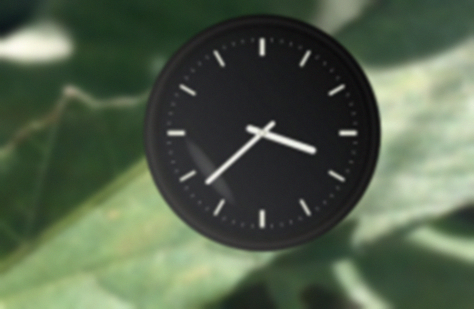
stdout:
{"hour": 3, "minute": 38}
